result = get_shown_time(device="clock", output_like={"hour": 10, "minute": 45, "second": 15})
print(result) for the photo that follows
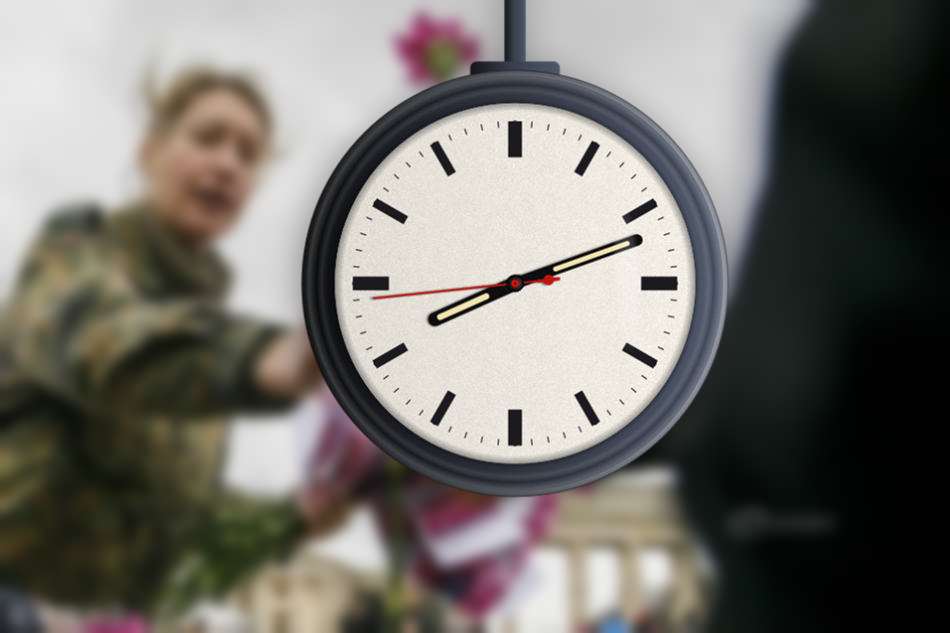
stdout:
{"hour": 8, "minute": 11, "second": 44}
